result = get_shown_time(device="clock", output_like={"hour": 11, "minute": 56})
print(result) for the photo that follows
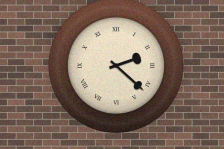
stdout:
{"hour": 2, "minute": 22}
